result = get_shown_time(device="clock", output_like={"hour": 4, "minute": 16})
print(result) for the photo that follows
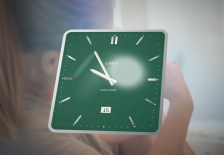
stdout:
{"hour": 9, "minute": 55}
